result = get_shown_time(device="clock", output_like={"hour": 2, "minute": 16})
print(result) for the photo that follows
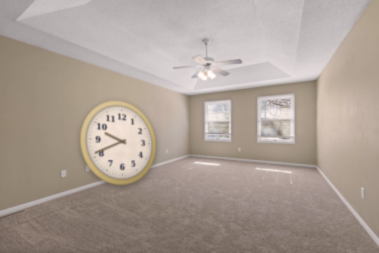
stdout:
{"hour": 9, "minute": 41}
